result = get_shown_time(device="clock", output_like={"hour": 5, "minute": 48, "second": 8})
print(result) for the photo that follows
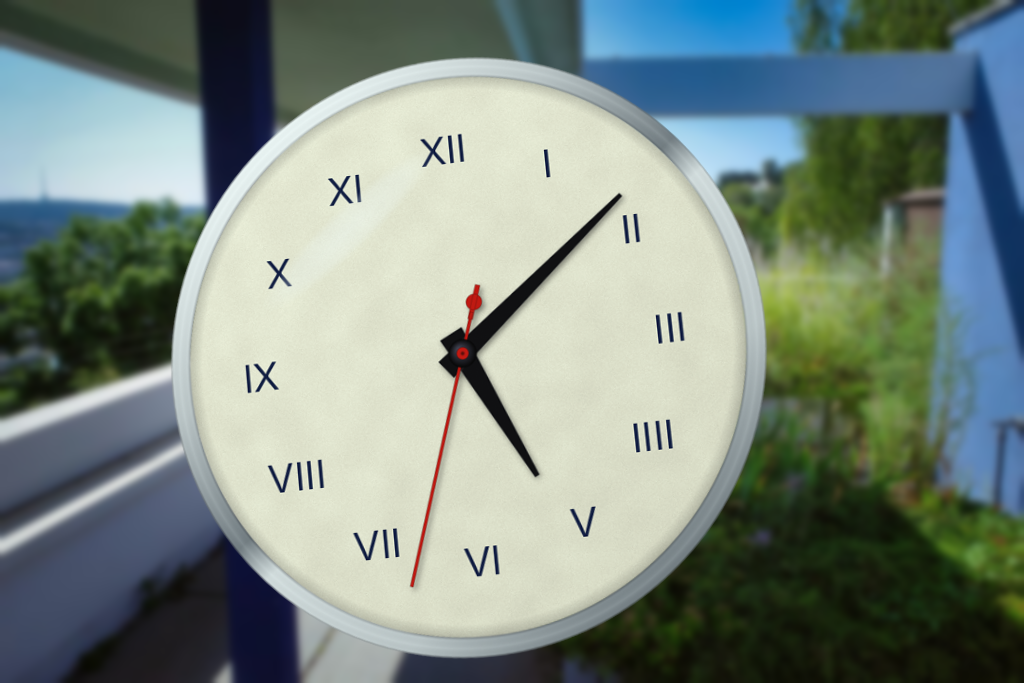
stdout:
{"hour": 5, "minute": 8, "second": 33}
